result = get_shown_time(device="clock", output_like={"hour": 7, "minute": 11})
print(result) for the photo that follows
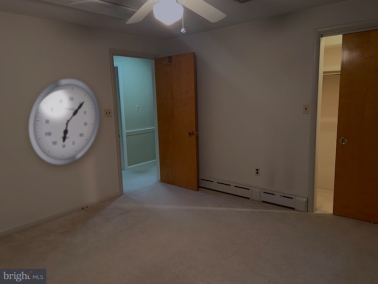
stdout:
{"hour": 6, "minute": 6}
